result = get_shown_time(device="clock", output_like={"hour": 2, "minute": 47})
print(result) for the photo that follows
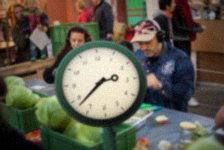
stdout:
{"hour": 2, "minute": 38}
